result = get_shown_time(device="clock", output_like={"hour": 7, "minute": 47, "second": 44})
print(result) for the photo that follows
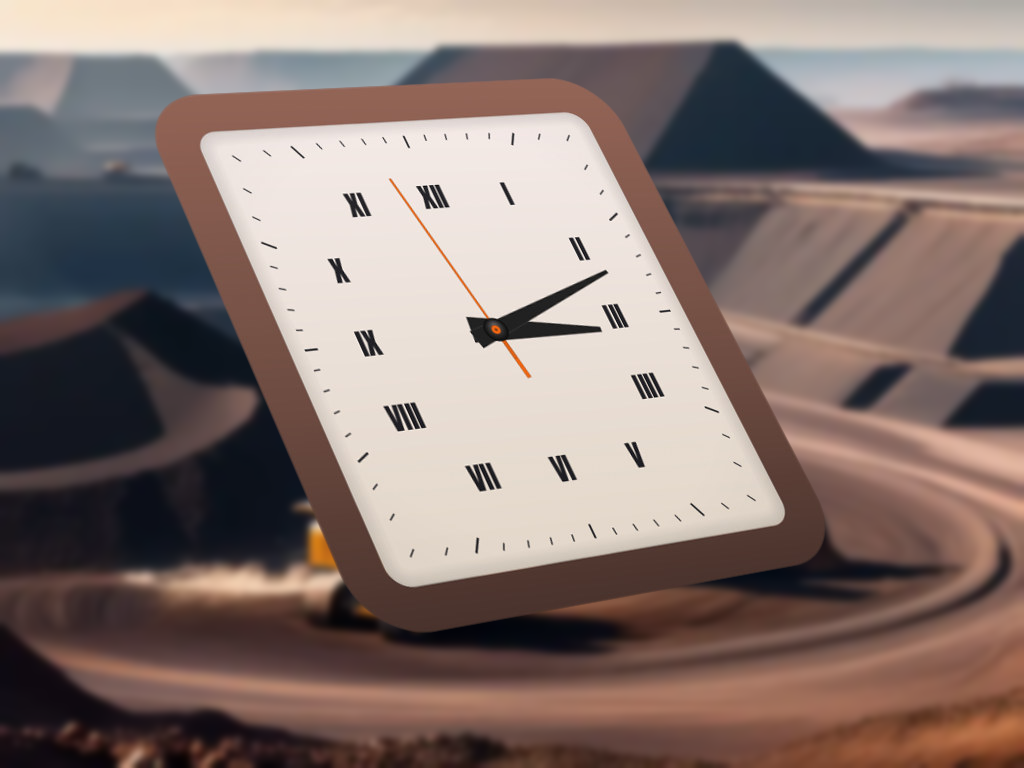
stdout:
{"hour": 3, "minute": 11, "second": 58}
